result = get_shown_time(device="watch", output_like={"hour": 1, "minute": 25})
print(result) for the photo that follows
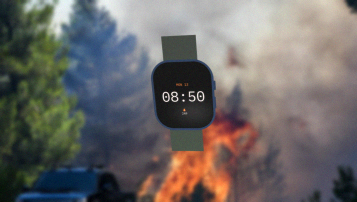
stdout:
{"hour": 8, "minute": 50}
